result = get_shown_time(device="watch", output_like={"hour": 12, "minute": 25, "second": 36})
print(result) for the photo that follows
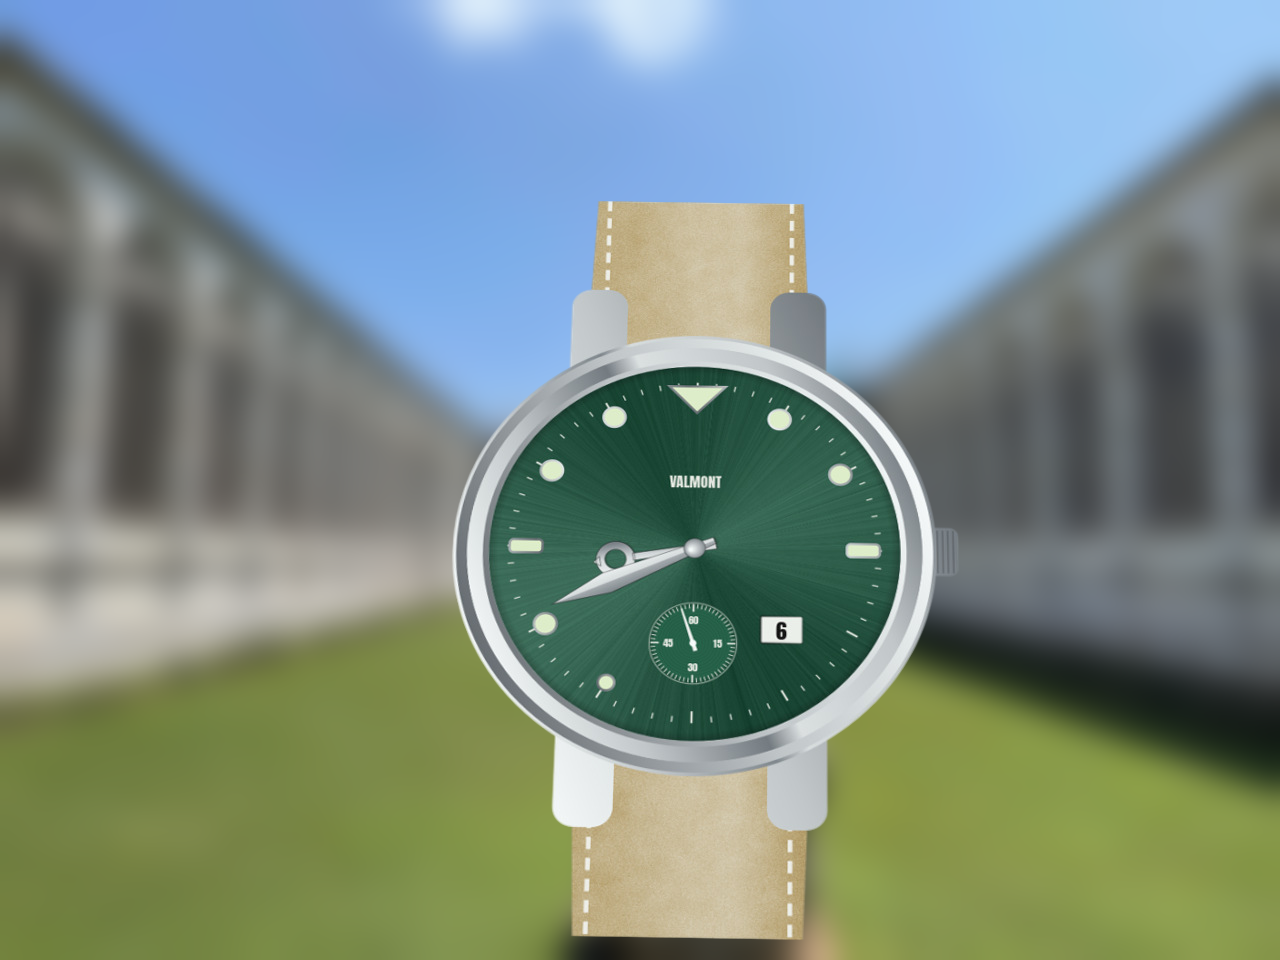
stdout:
{"hour": 8, "minute": 40, "second": 57}
